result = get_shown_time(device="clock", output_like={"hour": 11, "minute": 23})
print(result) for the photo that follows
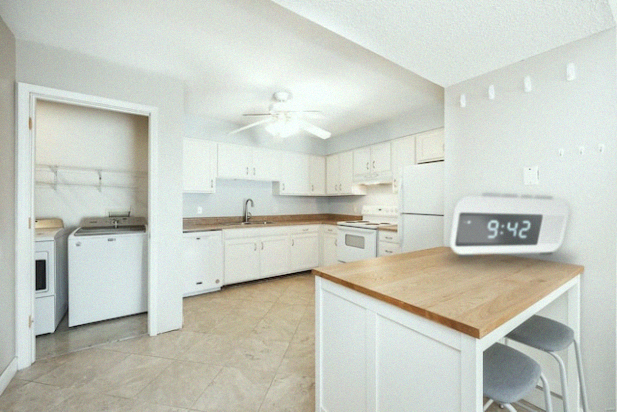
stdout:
{"hour": 9, "minute": 42}
